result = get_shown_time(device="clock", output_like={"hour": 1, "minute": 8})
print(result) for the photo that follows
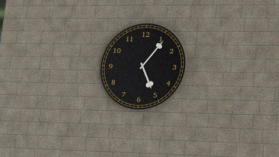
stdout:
{"hour": 5, "minute": 6}
